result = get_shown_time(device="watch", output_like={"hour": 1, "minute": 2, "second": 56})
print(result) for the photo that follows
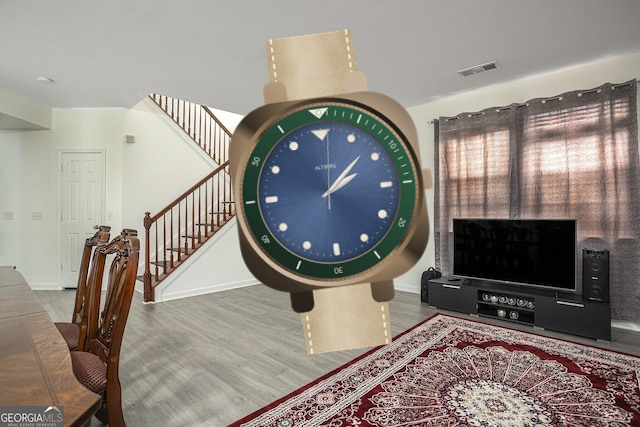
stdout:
{"hour": 2, "minute": 8, "second": 1}
